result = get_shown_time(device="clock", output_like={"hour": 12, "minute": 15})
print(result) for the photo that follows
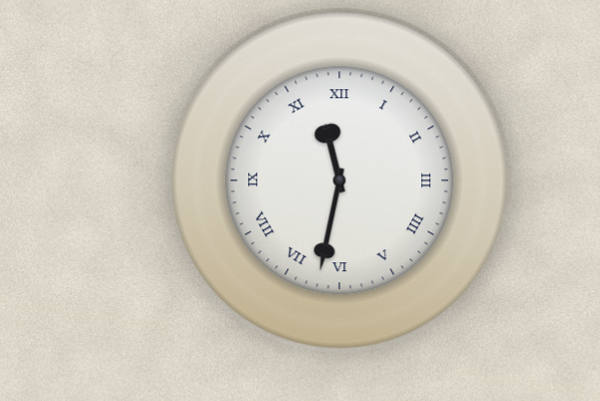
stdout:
{"hour": 11, "minute": 32}
